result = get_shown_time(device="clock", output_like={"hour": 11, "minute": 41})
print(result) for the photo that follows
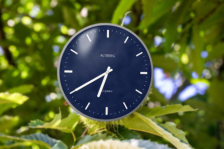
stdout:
{"hour": 6, "minute": 40}
